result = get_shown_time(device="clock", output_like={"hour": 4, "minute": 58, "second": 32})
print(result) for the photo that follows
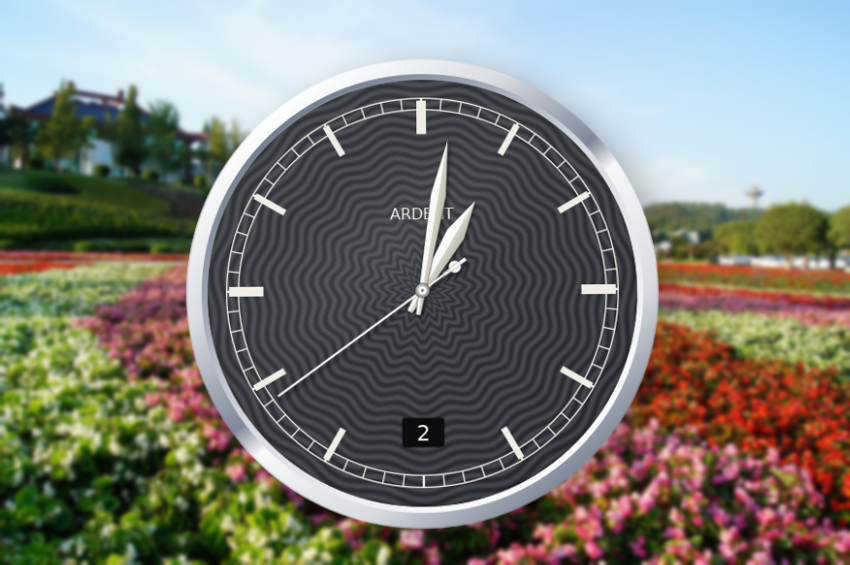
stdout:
{"hour": 1, "minute": 1, "second": 39}
